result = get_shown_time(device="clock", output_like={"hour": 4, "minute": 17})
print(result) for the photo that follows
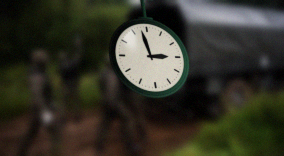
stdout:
{"hour": 2, "minute": 58}
